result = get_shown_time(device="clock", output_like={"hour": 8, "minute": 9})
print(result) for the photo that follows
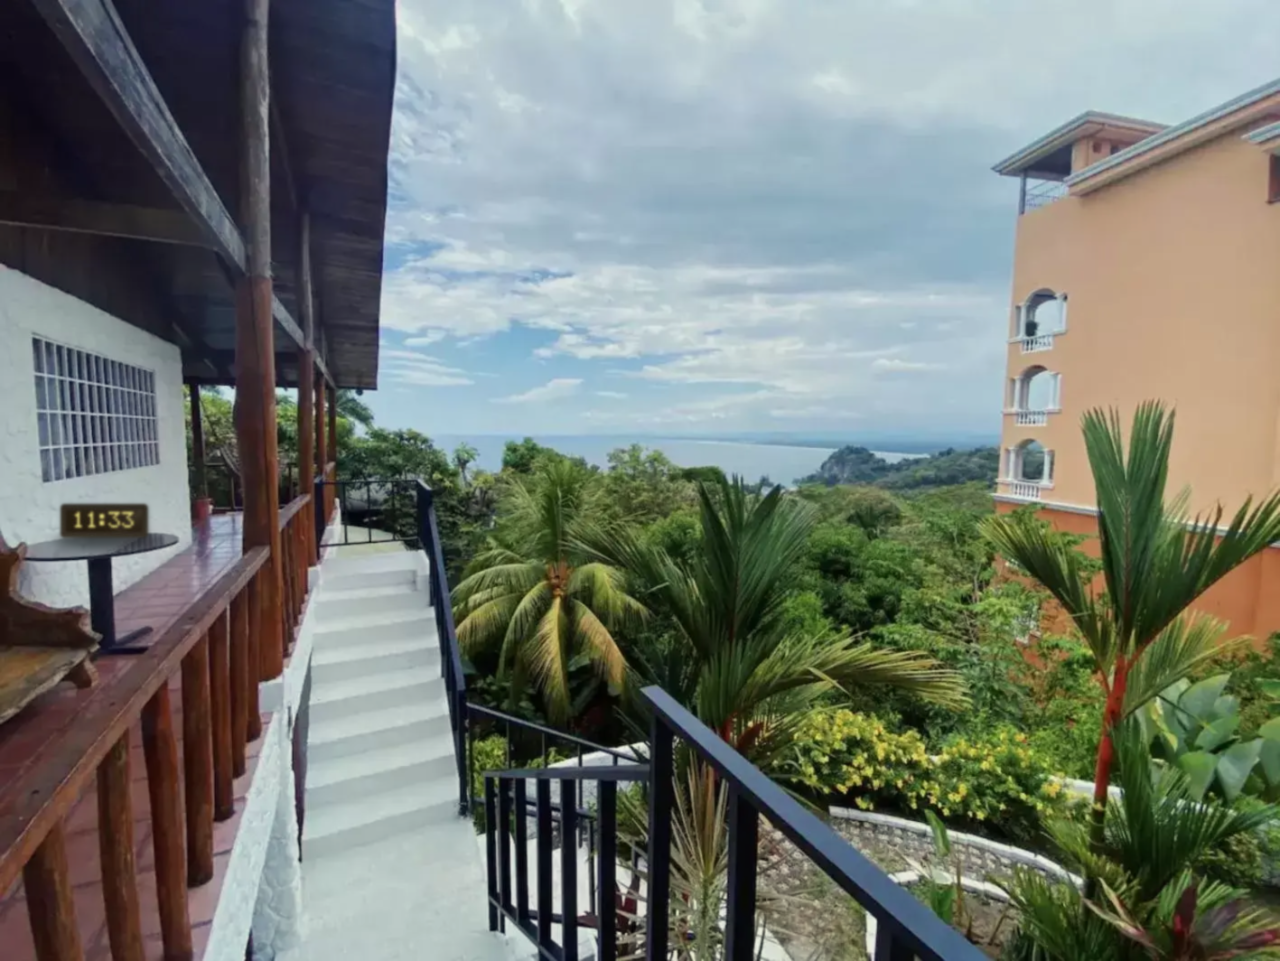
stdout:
{"hour": 11, "minute": 33}
